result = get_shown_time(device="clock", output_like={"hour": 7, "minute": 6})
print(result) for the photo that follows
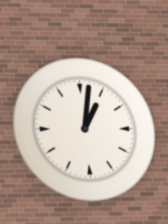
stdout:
{"hour": 1, "minute": 2}
